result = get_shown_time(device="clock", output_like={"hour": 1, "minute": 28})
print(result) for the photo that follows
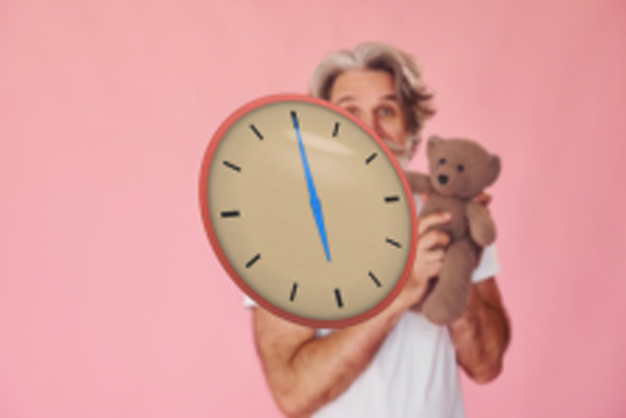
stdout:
{"hour": 6, "minute": 0}
